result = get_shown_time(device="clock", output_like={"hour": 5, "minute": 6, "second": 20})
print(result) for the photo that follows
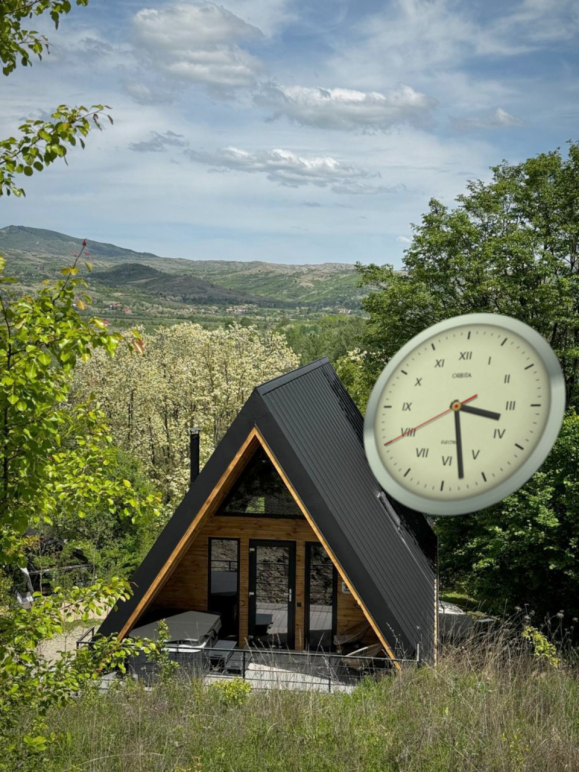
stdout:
{"hour": 3, "minute": 27, "second": 40}
